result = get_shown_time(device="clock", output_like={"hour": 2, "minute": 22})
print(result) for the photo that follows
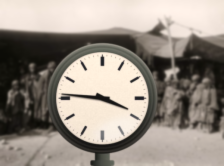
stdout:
{"hour": 3, "minute": 46}
